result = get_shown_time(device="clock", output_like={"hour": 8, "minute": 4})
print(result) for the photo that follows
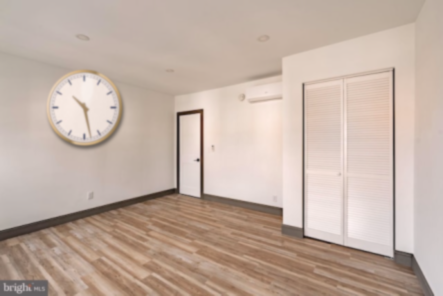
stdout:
{"hour": 10, "minute": 28}
